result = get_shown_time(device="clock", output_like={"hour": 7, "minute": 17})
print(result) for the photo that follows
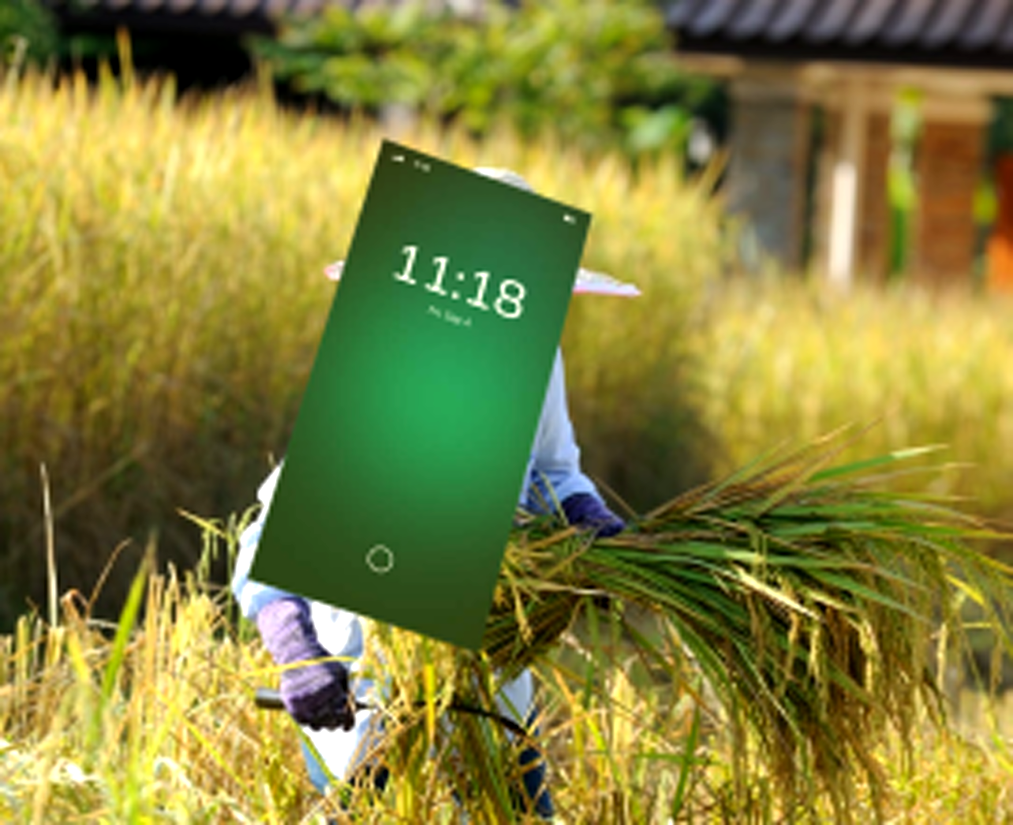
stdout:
{"hour": 11, "minute": 18}
